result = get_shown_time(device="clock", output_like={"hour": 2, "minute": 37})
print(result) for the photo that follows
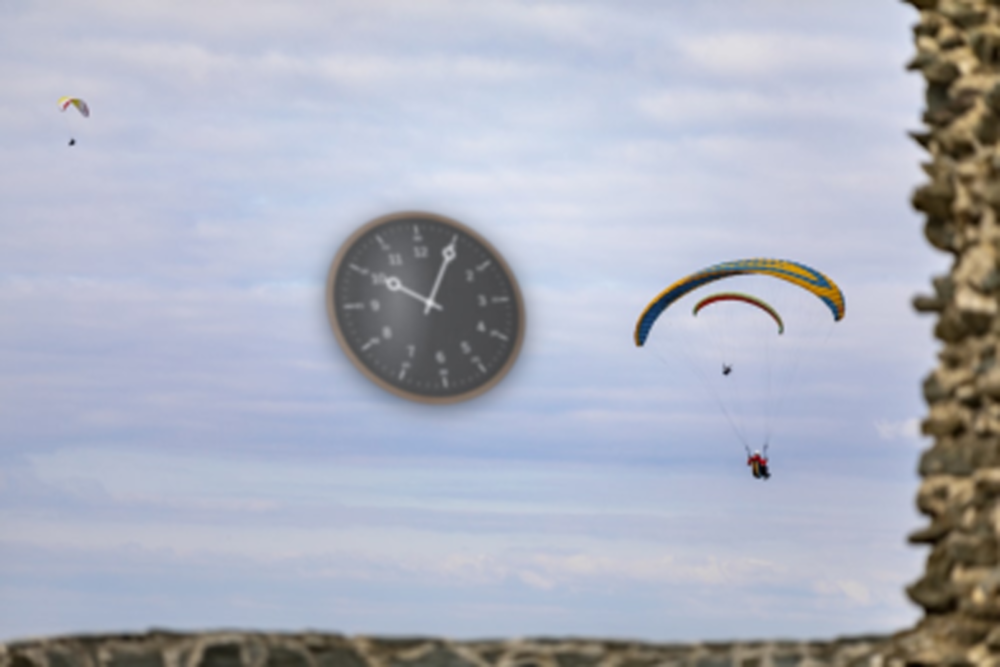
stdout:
{"hour": 10, "minute": 5}
